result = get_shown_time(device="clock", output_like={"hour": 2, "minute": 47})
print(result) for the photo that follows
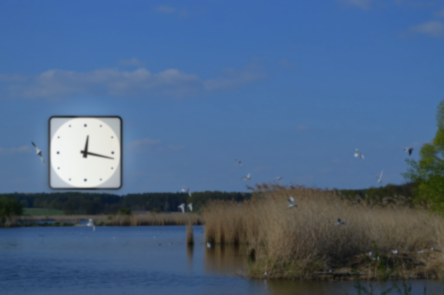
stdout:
{"hour": 12, "minute": 17}
